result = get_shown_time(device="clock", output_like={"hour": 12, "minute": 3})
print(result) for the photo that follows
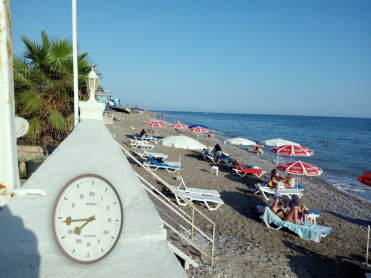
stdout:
{"hour": 7, "minute": 44}
